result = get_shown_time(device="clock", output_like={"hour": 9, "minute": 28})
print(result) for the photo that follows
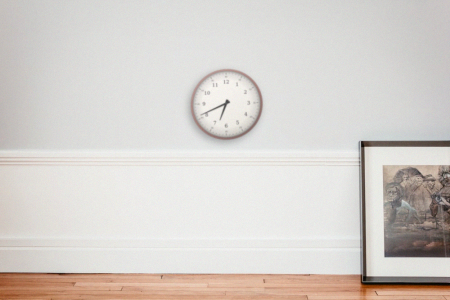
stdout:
{"hour": 6, "minute": 41}
